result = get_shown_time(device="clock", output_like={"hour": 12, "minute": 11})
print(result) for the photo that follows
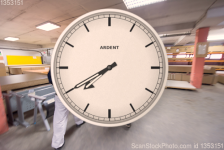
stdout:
{"hour": 7, "minute": 40}
